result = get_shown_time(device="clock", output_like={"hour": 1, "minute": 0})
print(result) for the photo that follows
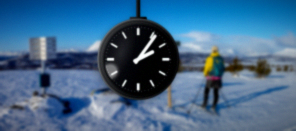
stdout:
{"hour": 2, "minute": 6}
